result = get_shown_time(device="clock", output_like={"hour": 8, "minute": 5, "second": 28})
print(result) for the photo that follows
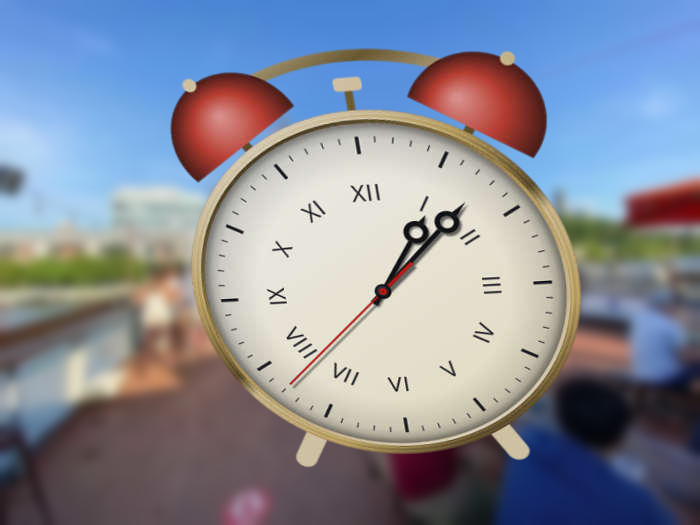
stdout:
{"hour": 1, "minute": 7, "second": 38}
